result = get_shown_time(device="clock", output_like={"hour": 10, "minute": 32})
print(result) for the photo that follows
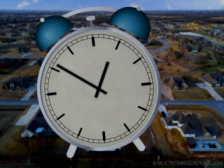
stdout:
{"hour": 12, "minute": 51}
